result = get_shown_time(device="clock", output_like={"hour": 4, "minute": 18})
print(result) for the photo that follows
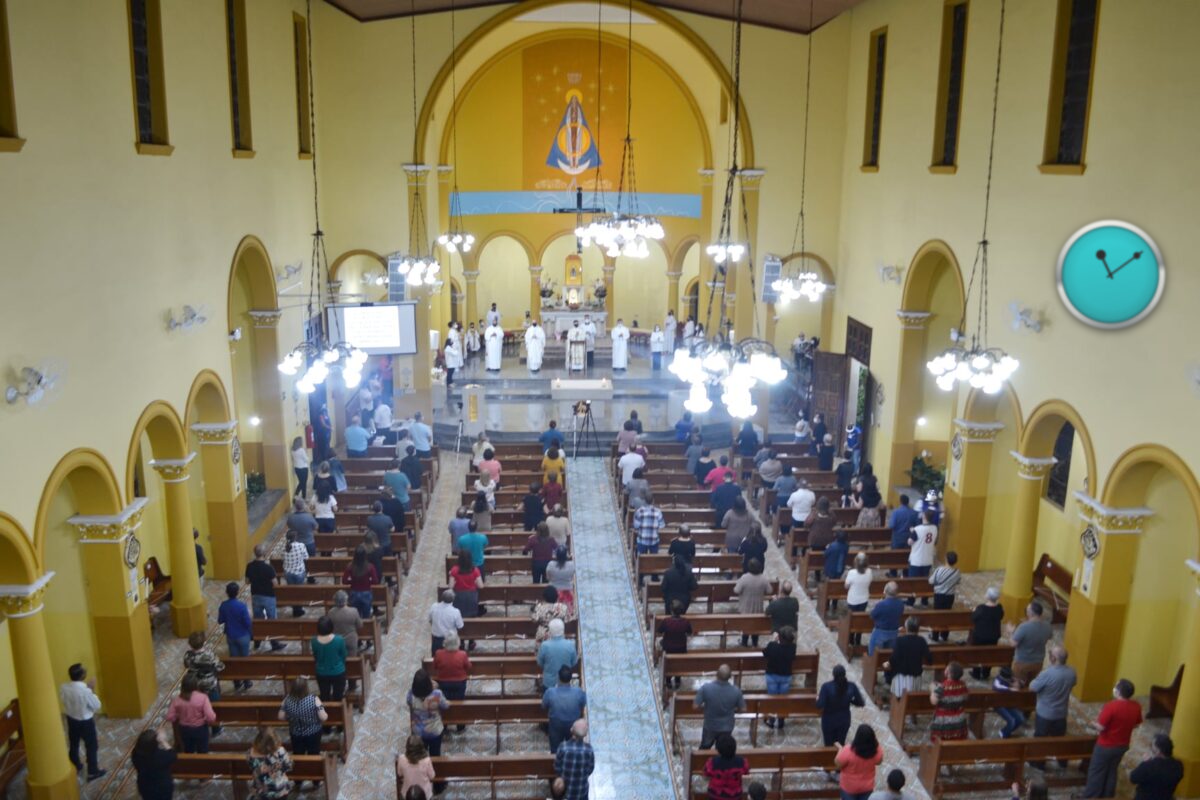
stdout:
{"hour": 11, "minute": 9}
